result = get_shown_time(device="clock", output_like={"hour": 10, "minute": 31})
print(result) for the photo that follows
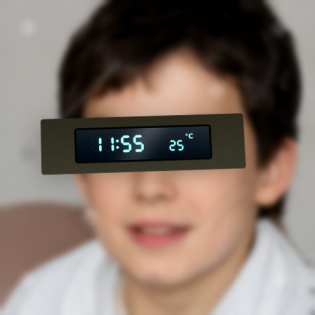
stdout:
{"hour": 11, "minute": 55}
